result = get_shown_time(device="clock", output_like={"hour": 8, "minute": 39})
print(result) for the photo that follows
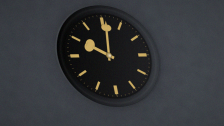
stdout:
{"hour": 10, "minute": 1}
